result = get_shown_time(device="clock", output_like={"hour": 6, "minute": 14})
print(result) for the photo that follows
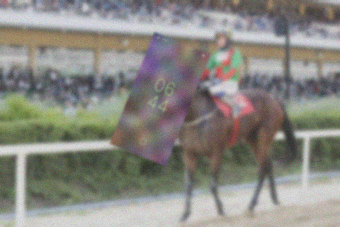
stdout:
{"hour": 6, "minute": 44}
